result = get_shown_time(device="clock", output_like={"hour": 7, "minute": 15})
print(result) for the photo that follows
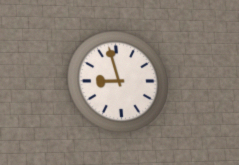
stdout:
{"hour": 8, "minute": 58}
